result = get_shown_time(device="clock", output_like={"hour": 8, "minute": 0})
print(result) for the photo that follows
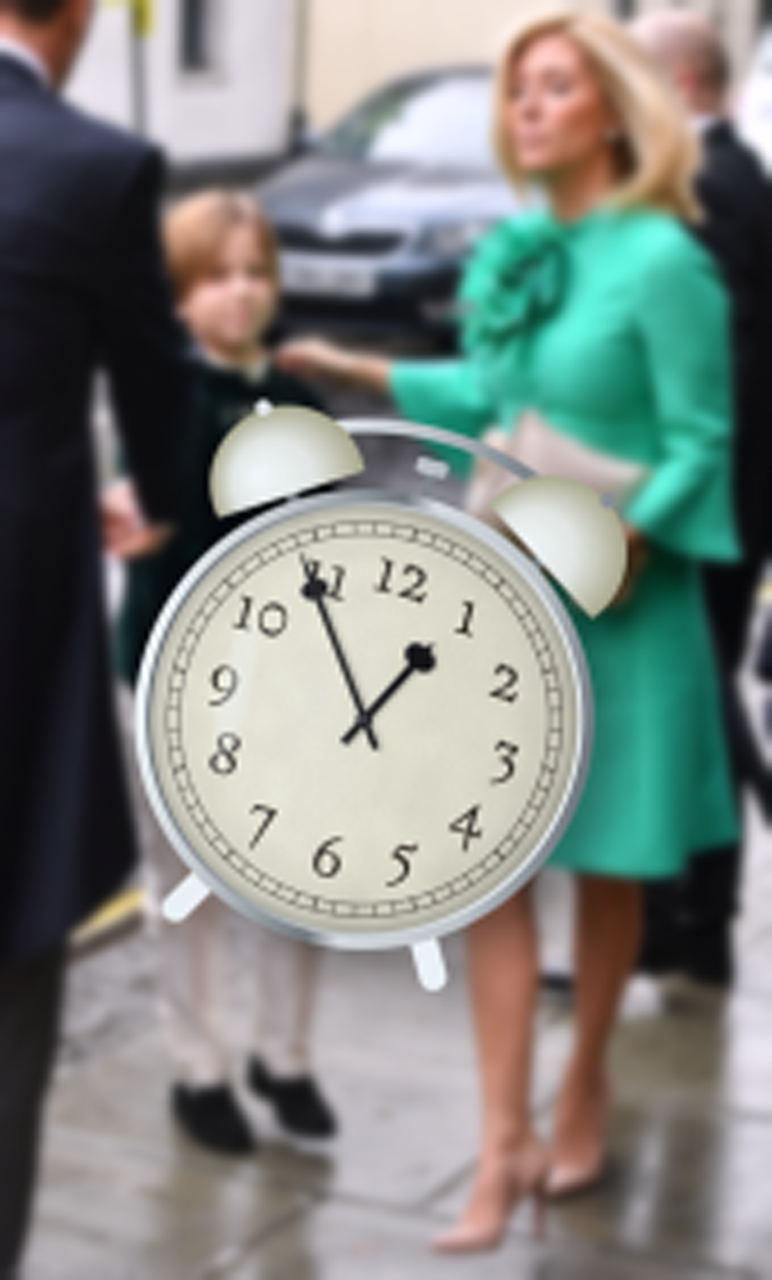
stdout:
{"hour": 12, "minute": 54}
